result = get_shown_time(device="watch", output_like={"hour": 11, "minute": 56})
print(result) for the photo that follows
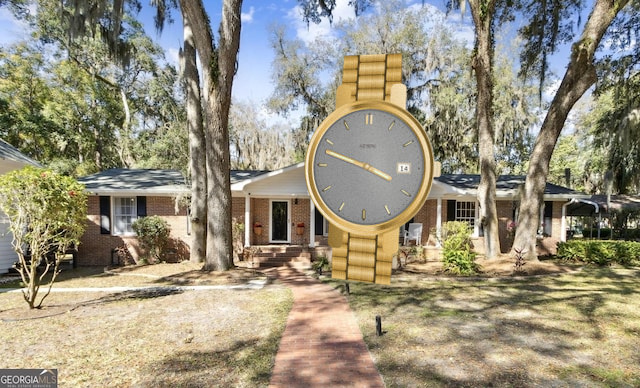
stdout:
{"hour": 3, "minute": 48}
